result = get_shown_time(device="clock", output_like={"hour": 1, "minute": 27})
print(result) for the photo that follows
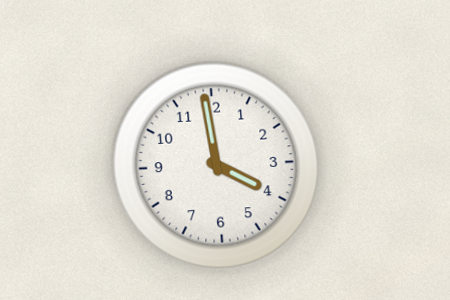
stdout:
{"hour": 3, "minute": 59}
